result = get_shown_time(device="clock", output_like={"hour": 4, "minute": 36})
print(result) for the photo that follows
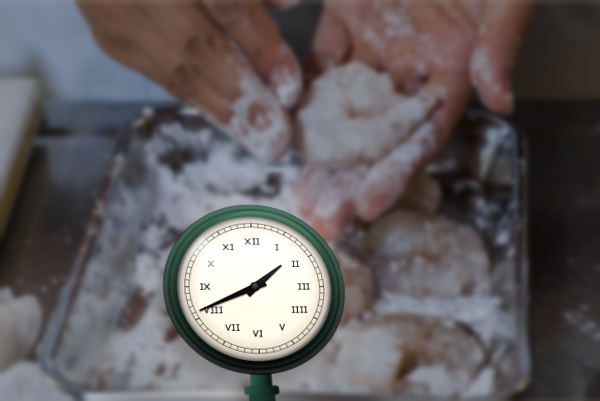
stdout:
{"hour": 1, "minute": 41}
